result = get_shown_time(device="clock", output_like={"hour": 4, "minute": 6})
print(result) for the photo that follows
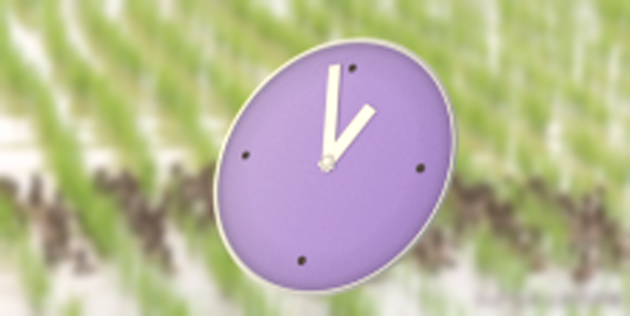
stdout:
{"hour": 12, "minute": 58}
